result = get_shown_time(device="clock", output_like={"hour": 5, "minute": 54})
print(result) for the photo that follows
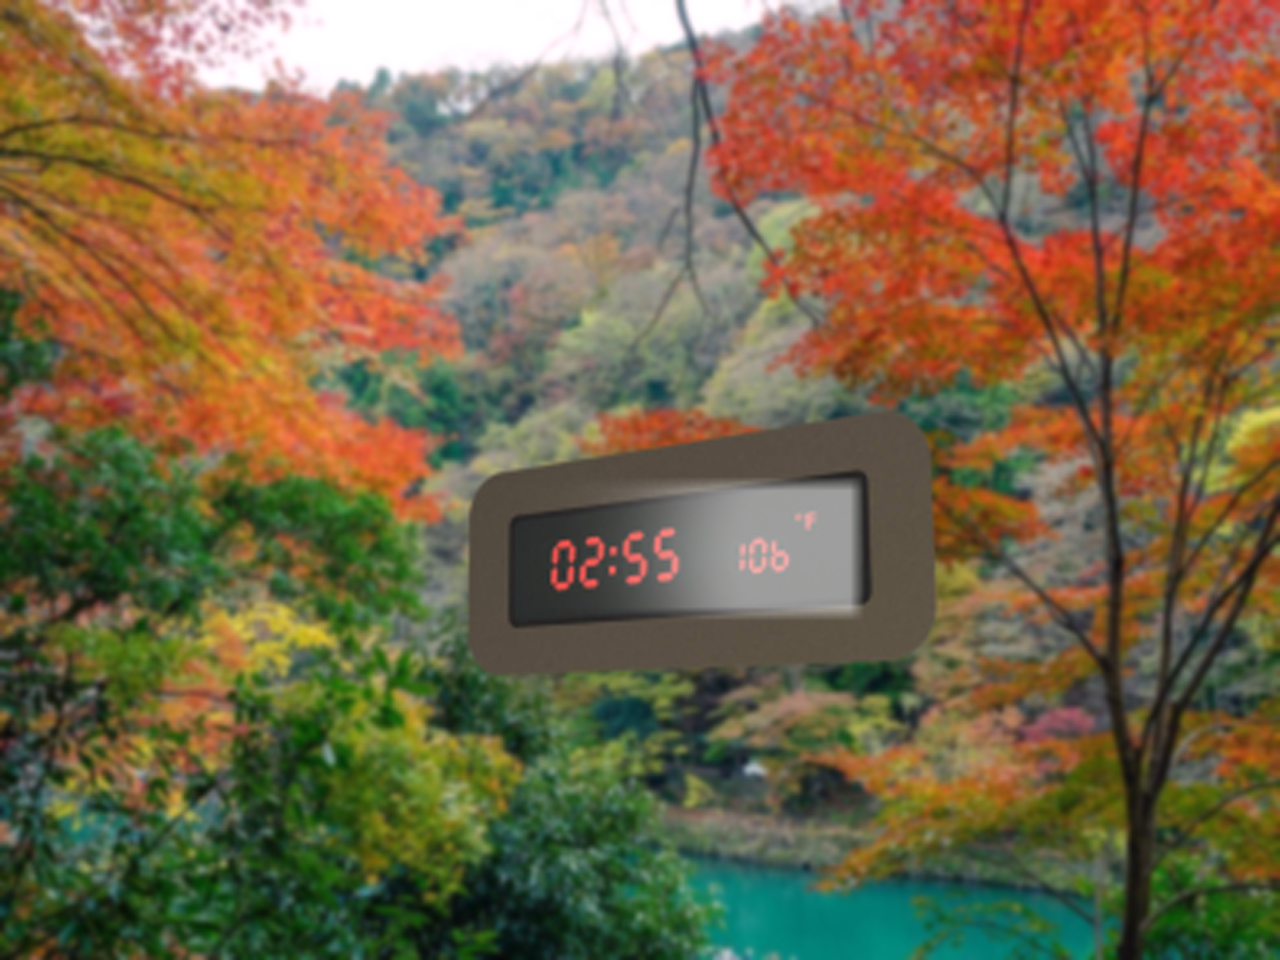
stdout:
{"hour": 2, "minute": 55}
